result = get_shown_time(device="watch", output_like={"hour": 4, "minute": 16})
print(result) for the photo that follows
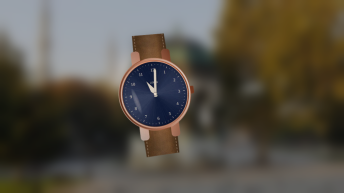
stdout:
{"hour": 11, "minute": 1}
